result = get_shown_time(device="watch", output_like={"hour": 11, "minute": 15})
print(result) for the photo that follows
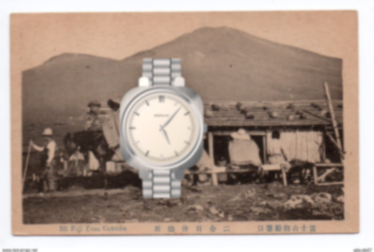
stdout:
{"hour": 5, "minute": 7}
